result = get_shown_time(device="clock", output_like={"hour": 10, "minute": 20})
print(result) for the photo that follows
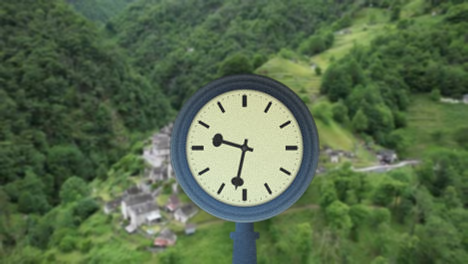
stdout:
{"hour": 9, "minute": 32}
